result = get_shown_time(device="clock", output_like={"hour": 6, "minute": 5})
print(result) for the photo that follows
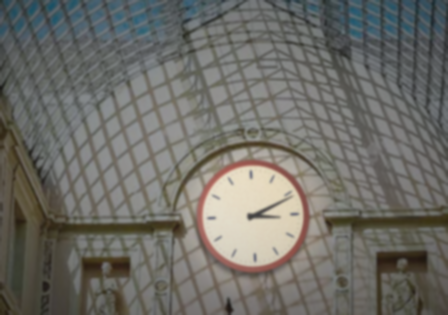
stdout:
{"hour": 3, "minute": 11}
